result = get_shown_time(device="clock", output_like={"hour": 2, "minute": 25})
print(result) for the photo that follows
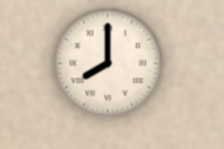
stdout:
{"hour": 8, "minute": 0}
